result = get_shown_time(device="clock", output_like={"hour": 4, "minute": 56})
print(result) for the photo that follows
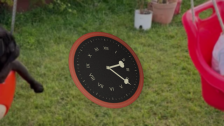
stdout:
{"hour": 2, "minute": 21}
